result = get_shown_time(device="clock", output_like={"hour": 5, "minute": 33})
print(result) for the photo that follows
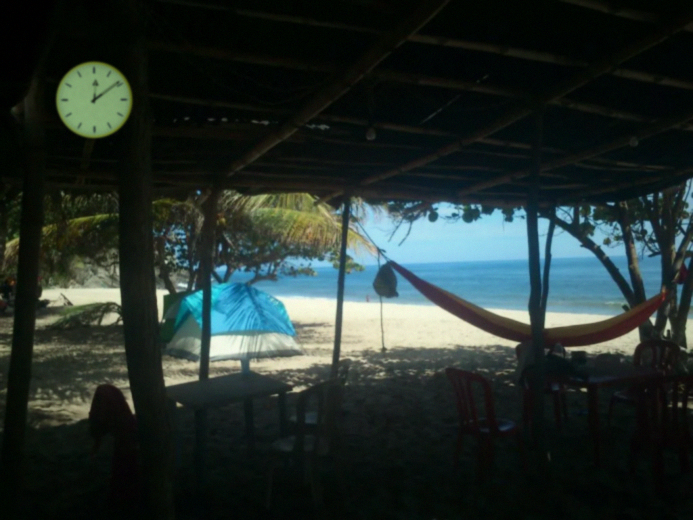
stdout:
{"hour": 12, "minute": 9}
